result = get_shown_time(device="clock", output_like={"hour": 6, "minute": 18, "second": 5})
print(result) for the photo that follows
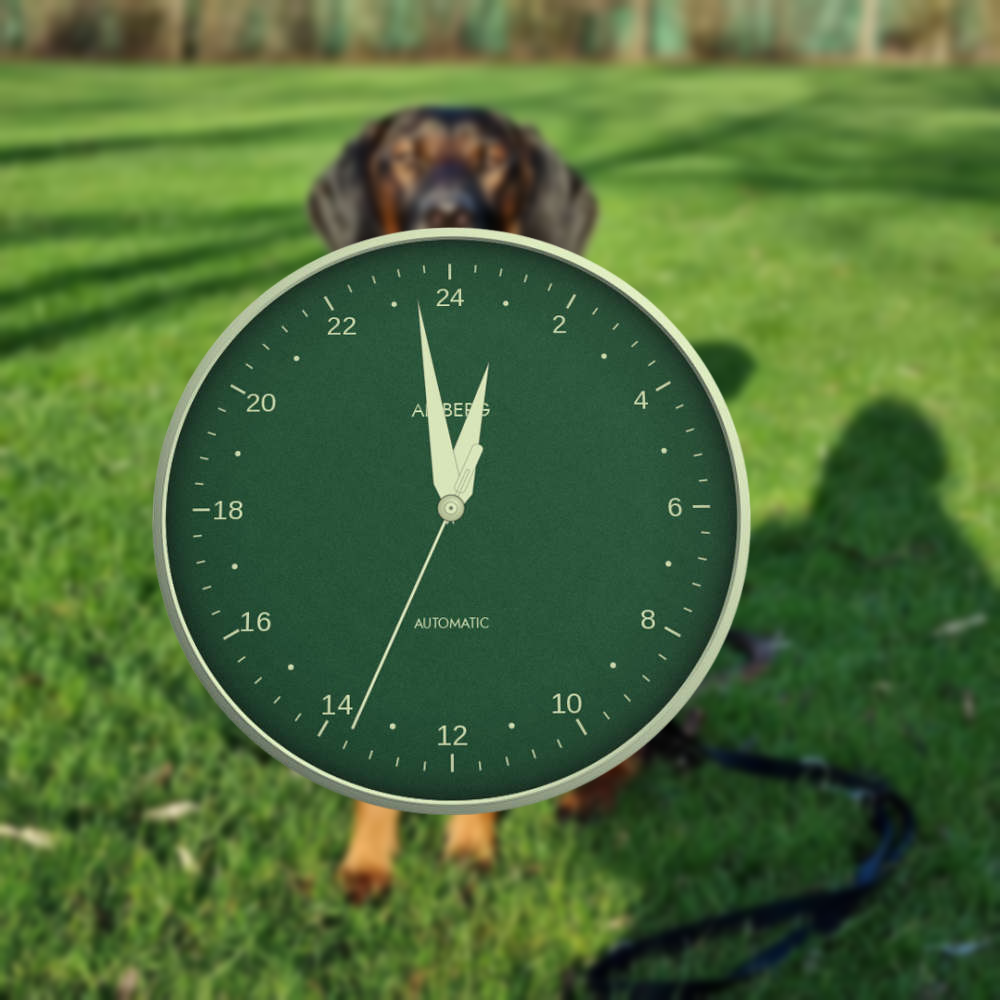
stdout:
{"hour": 0, "minute": 58, "second": 34}
